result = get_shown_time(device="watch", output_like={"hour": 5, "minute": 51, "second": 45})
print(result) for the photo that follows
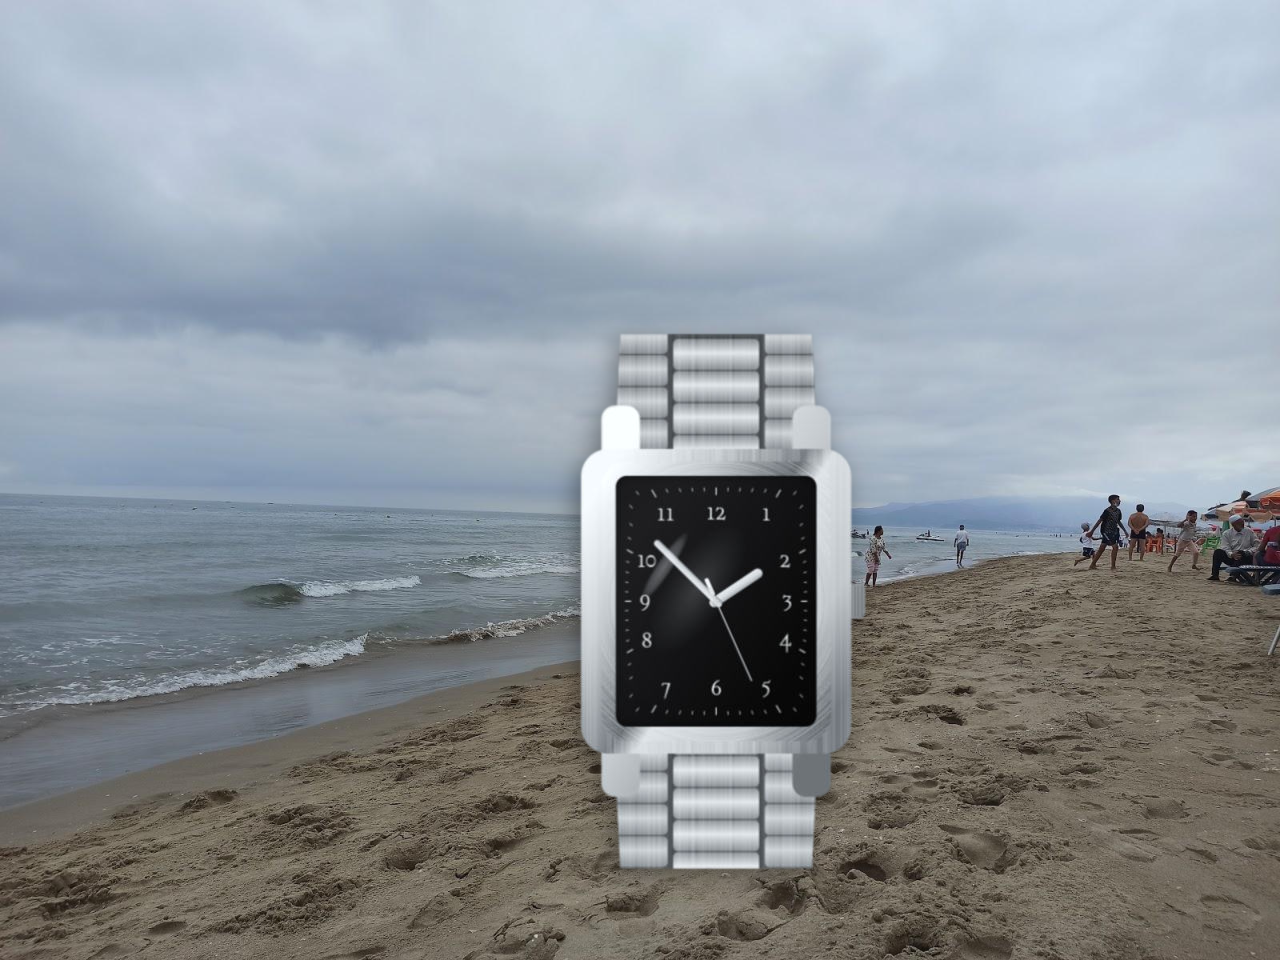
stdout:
{"hour": 1, "minute": 52, "second": 26}
